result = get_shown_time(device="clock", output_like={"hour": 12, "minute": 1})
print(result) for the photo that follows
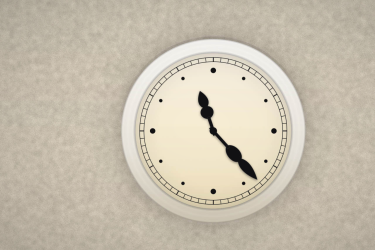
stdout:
{"hour": 11, "minute": 23}
